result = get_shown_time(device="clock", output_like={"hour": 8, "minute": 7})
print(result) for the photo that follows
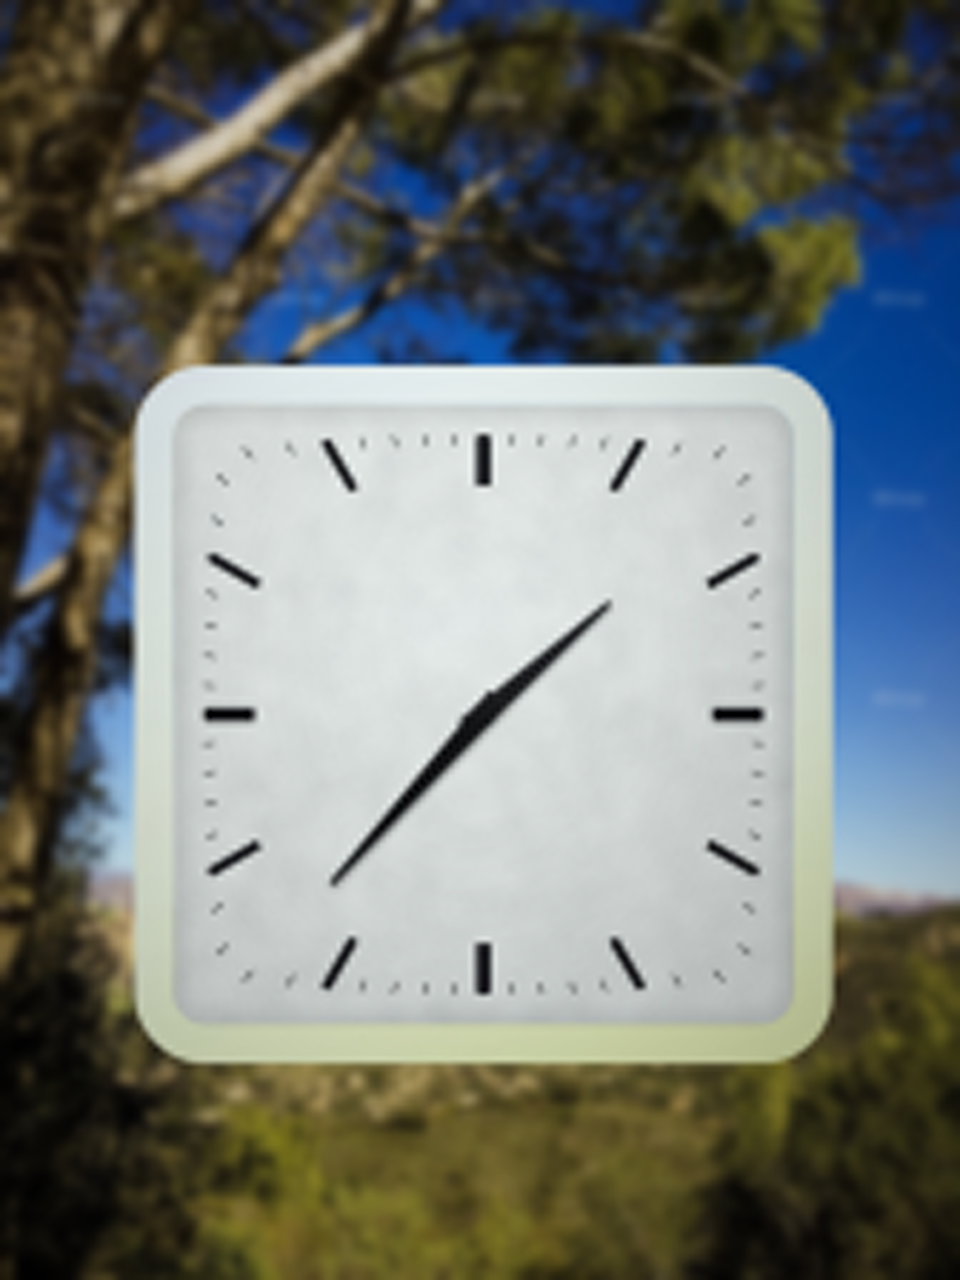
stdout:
{"hour": 1, "minute": 37}
